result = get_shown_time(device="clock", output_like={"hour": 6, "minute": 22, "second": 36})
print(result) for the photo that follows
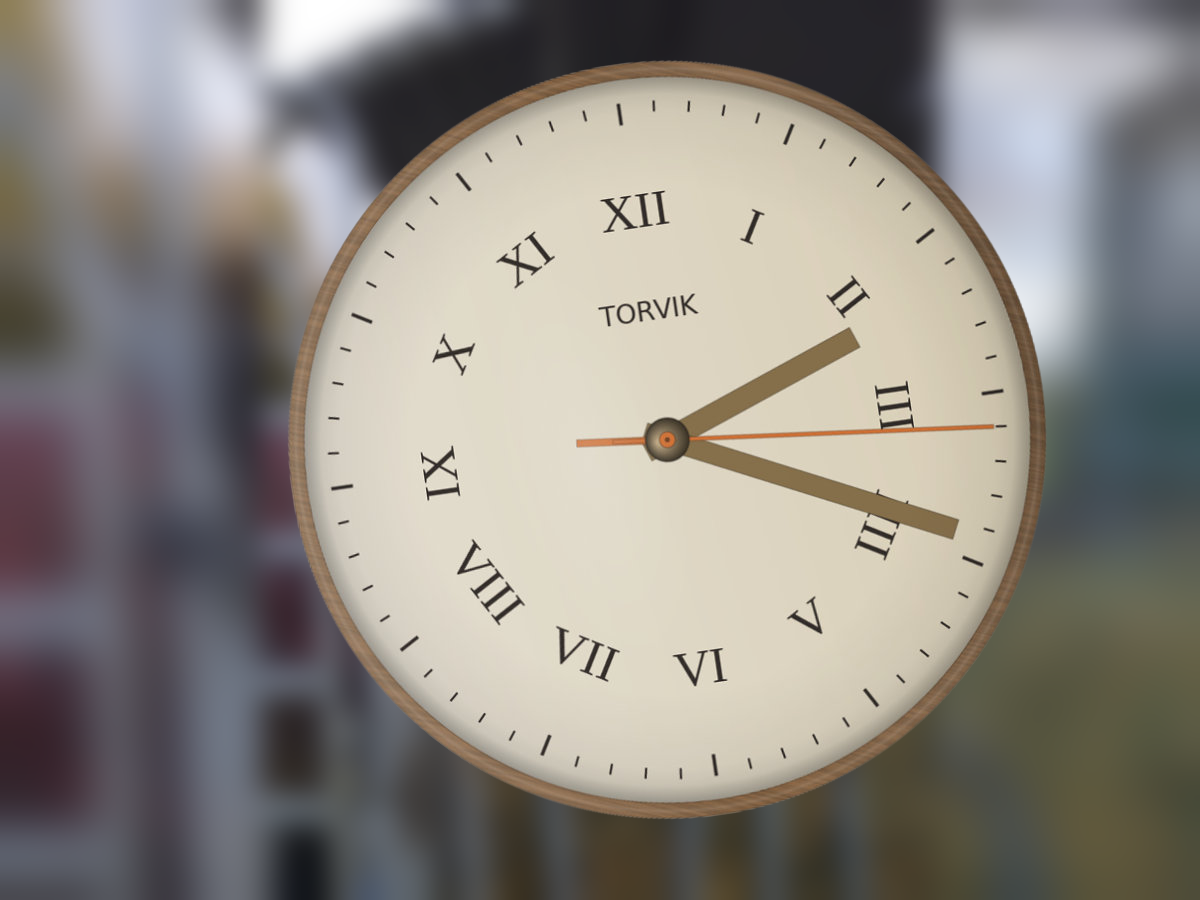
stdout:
{"hour": 2, "minute": 19, "second": 16}
